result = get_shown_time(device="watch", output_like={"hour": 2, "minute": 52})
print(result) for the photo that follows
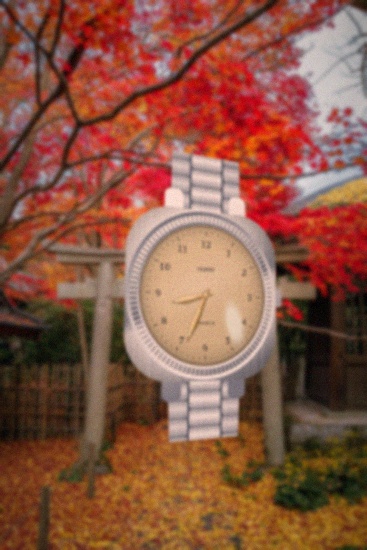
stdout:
{"hour": 8, "minute": 34}
